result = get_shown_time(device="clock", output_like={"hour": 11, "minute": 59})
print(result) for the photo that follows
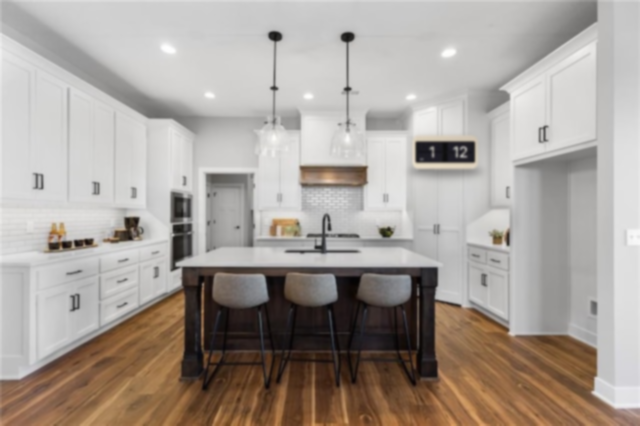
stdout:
{"hour": 1, "minute": 12}
